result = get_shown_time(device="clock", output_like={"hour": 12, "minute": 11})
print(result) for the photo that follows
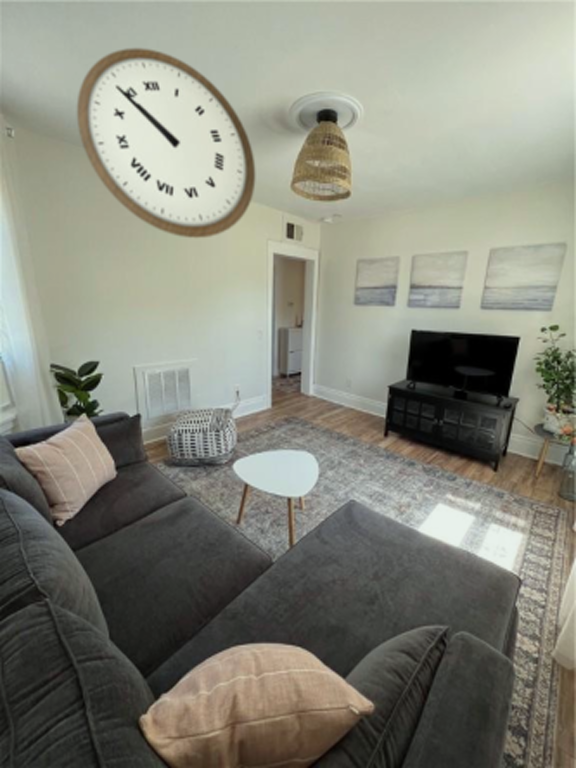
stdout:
{"hour": 10, "minute": 54}
